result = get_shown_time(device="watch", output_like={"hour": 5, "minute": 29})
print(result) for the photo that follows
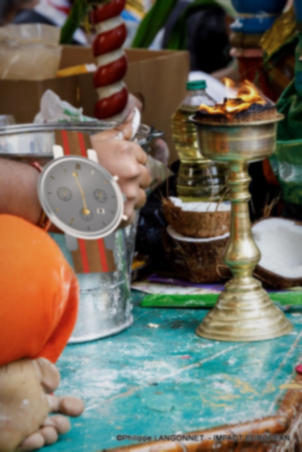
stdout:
{"hour": 5, "minute": 58}
